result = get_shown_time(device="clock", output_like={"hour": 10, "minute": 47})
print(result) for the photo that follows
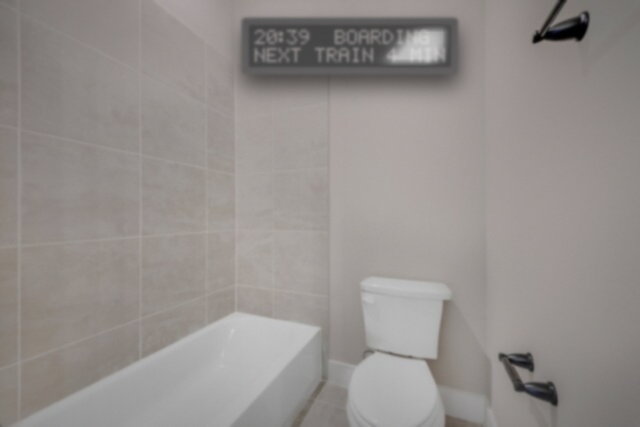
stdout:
{"hour": 20, "minute": 39}
